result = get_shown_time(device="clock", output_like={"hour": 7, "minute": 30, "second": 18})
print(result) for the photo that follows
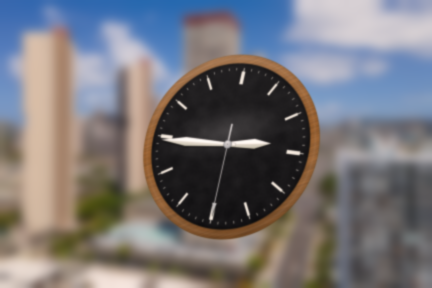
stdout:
{"hour": 2, "minute": 44, "second": 30}
